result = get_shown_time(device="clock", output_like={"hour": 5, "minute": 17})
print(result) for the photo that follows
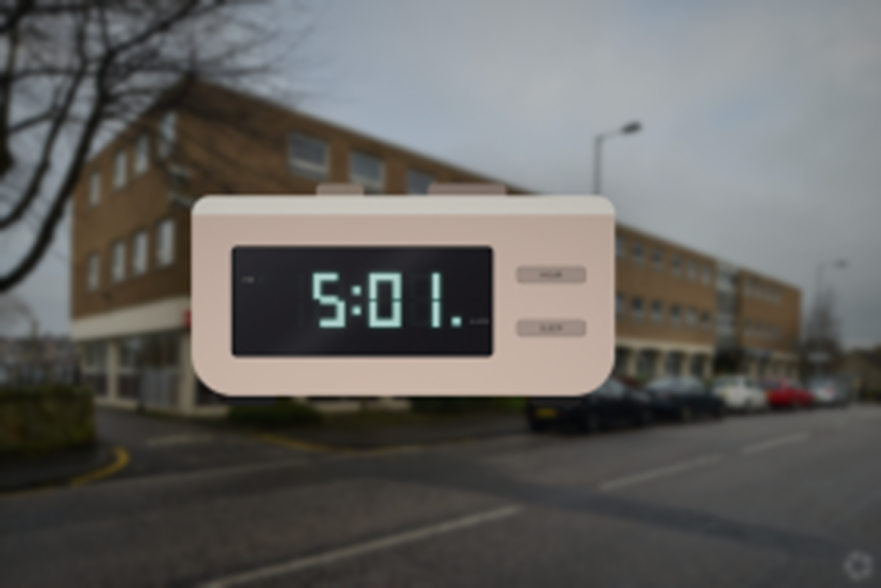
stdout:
{"hour": 5, "minute": 1}
